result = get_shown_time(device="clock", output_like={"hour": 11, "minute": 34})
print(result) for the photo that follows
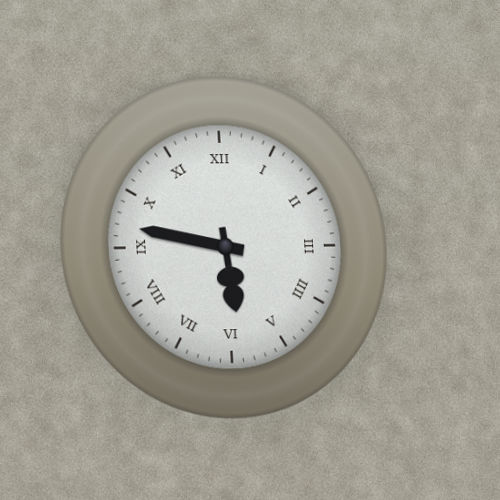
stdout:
{"hour": 5, "minute": 47}
